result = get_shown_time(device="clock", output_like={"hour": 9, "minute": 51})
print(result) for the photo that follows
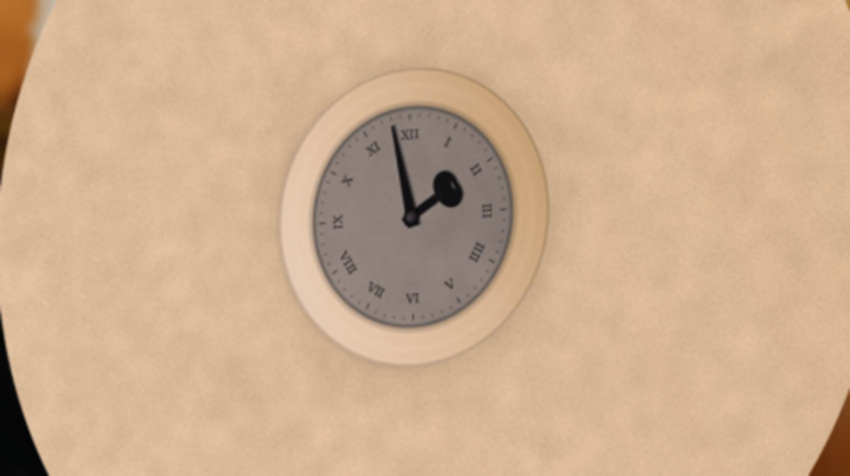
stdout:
{"hour": 1, "minute": 58}
